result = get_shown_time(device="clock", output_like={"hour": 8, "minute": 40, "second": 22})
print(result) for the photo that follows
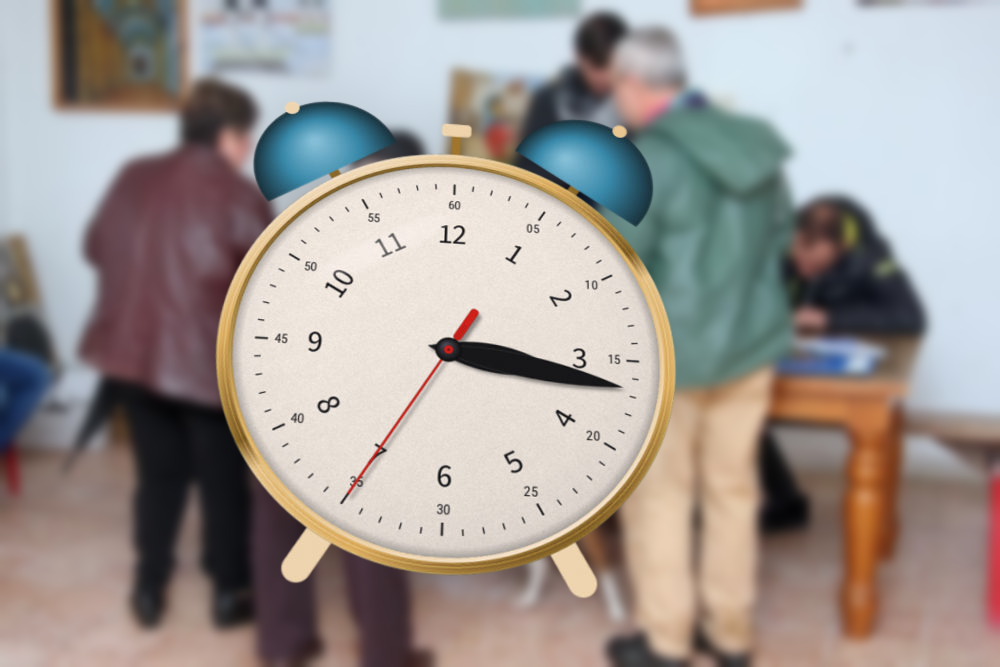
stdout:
{"hour": 3, "minute": 16, "second": 35}
